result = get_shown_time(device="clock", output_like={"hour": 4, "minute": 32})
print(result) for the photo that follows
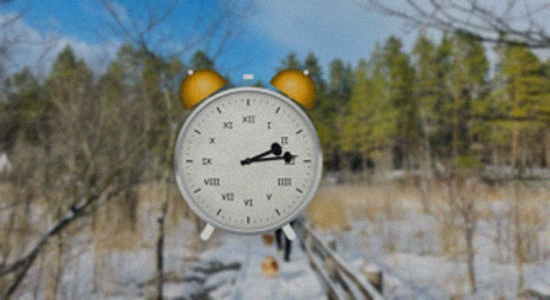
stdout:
{"hour": 2, "minute": 14}
